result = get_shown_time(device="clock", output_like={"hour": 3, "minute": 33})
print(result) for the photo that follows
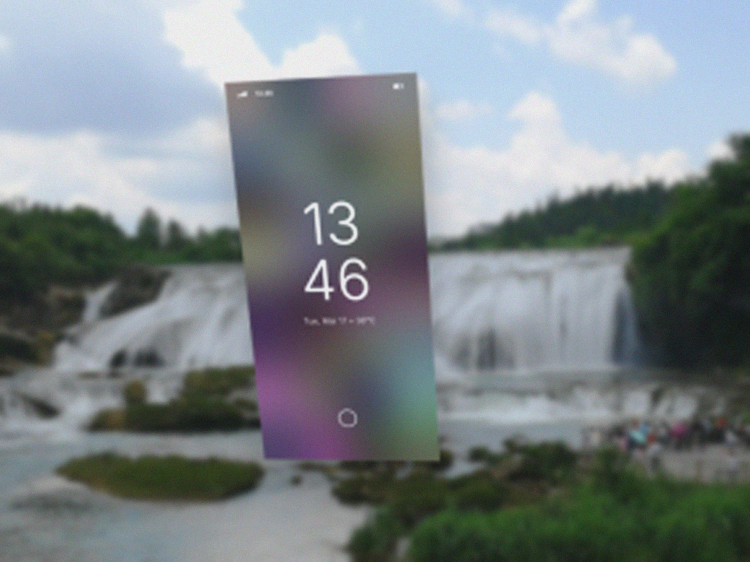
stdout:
{"hour": 13, "minute": 46}
